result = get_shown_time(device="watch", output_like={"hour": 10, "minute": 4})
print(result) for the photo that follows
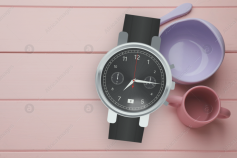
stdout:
{"hour": 7, "minute": 15}
